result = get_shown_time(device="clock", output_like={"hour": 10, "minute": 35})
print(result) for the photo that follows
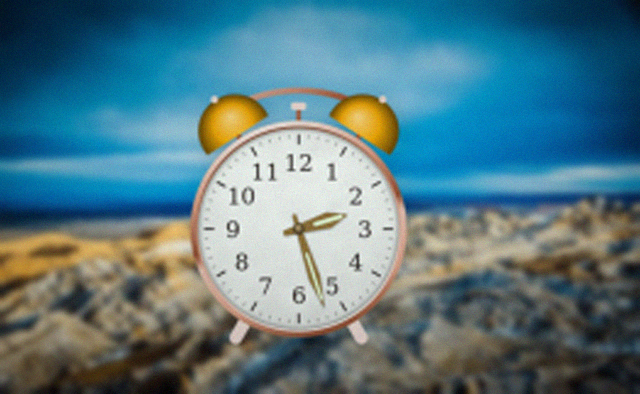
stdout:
{"hour": 2, "minute": 27}
